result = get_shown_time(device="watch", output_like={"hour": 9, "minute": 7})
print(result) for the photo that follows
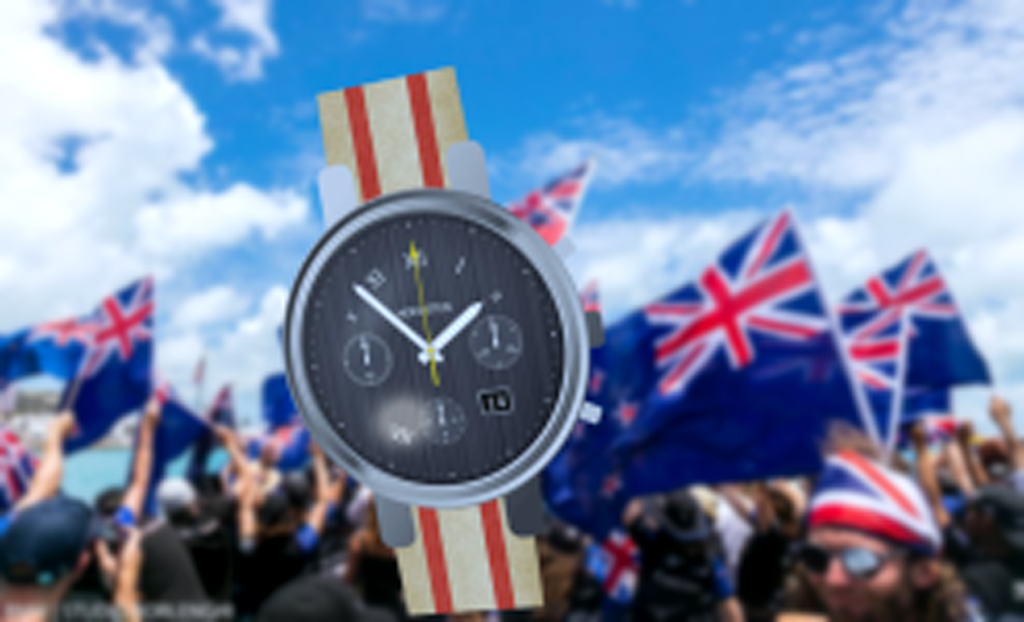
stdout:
{"hour": 1, "minute": 53}
